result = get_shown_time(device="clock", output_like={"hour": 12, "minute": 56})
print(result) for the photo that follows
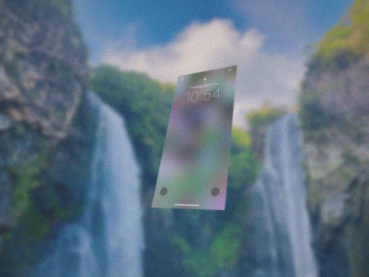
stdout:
{"hour": 10, "minute": 54}
